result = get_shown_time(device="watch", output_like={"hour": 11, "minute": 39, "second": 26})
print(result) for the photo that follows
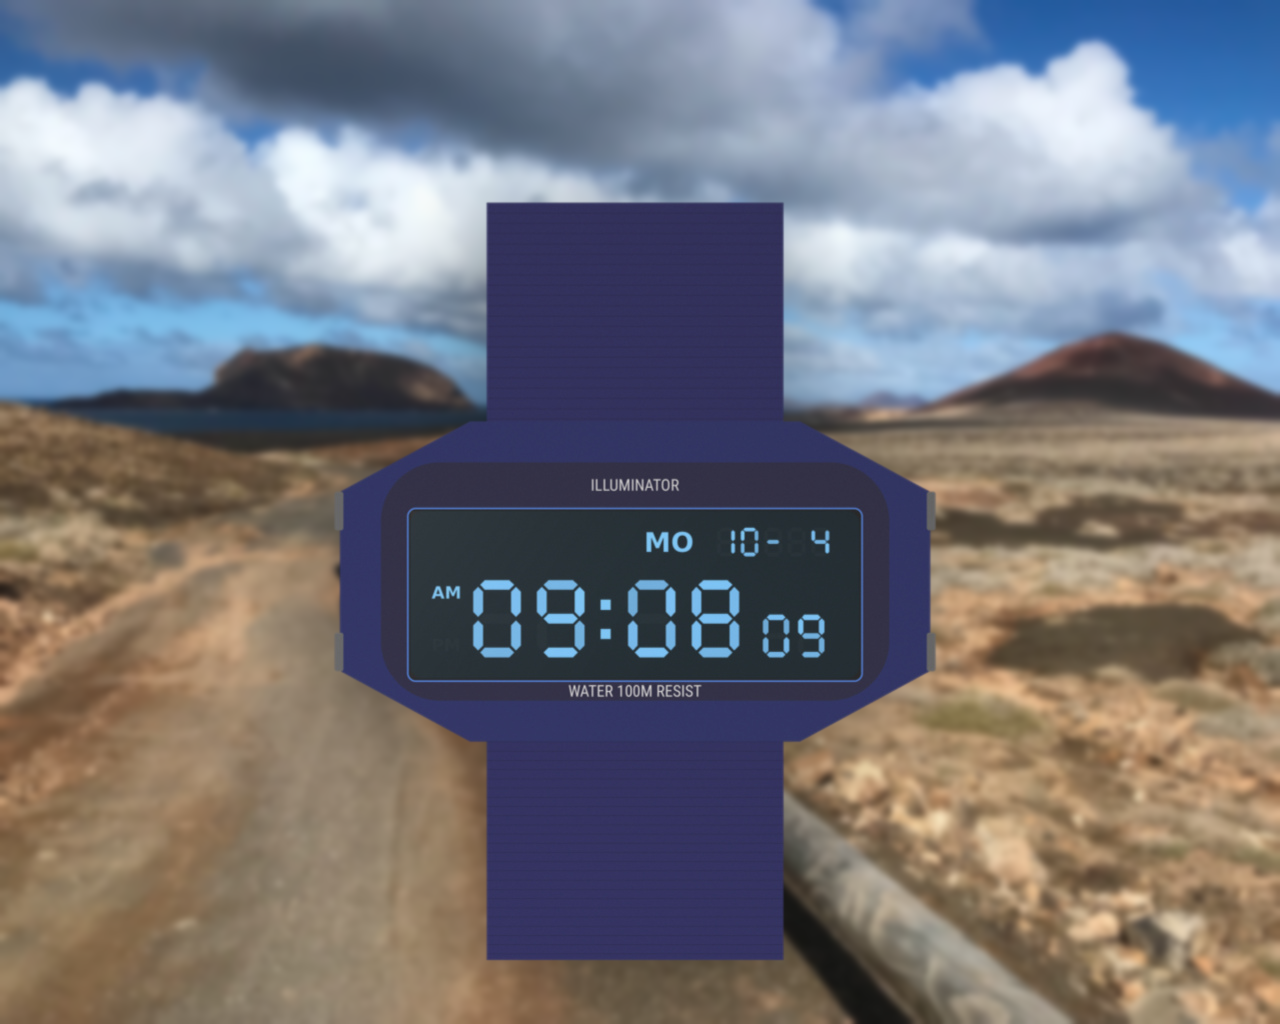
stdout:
{"hour": 9, "minute": 8, "second": 9}
